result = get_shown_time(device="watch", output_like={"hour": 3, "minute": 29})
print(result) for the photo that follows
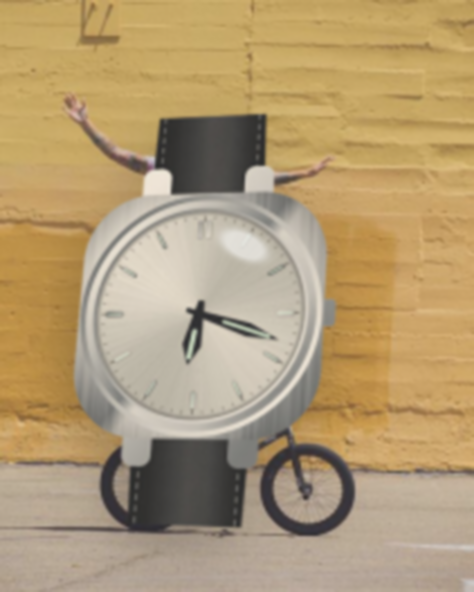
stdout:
{"hour": 6, "minute": 18}
